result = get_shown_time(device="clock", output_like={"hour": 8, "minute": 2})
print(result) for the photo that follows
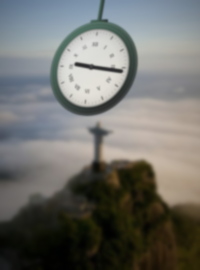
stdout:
{"hour": 9, "minute": 16}
